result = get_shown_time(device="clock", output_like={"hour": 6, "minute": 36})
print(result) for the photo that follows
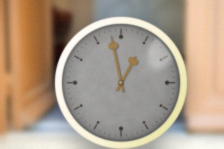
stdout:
{"hour": 12, "minute": 58}
